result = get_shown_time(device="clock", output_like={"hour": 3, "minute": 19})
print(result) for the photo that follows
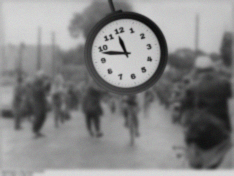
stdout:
{"hour": 11, "minute": 48}
